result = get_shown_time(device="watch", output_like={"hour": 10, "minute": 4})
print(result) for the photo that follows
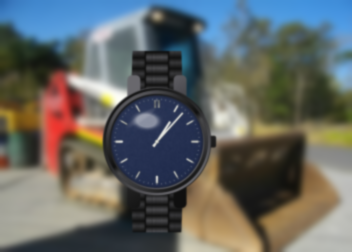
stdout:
{"hour": 1, "minute": 7}
